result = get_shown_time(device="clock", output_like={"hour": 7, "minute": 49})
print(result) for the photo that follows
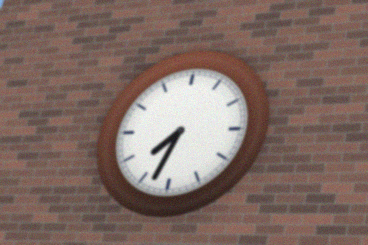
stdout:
{"hour": 7, "minute": 33}
